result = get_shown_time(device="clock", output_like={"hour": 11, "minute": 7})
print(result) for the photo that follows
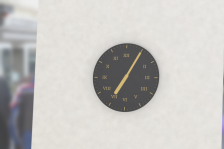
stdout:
{"hour": 7, "minute": 5}
